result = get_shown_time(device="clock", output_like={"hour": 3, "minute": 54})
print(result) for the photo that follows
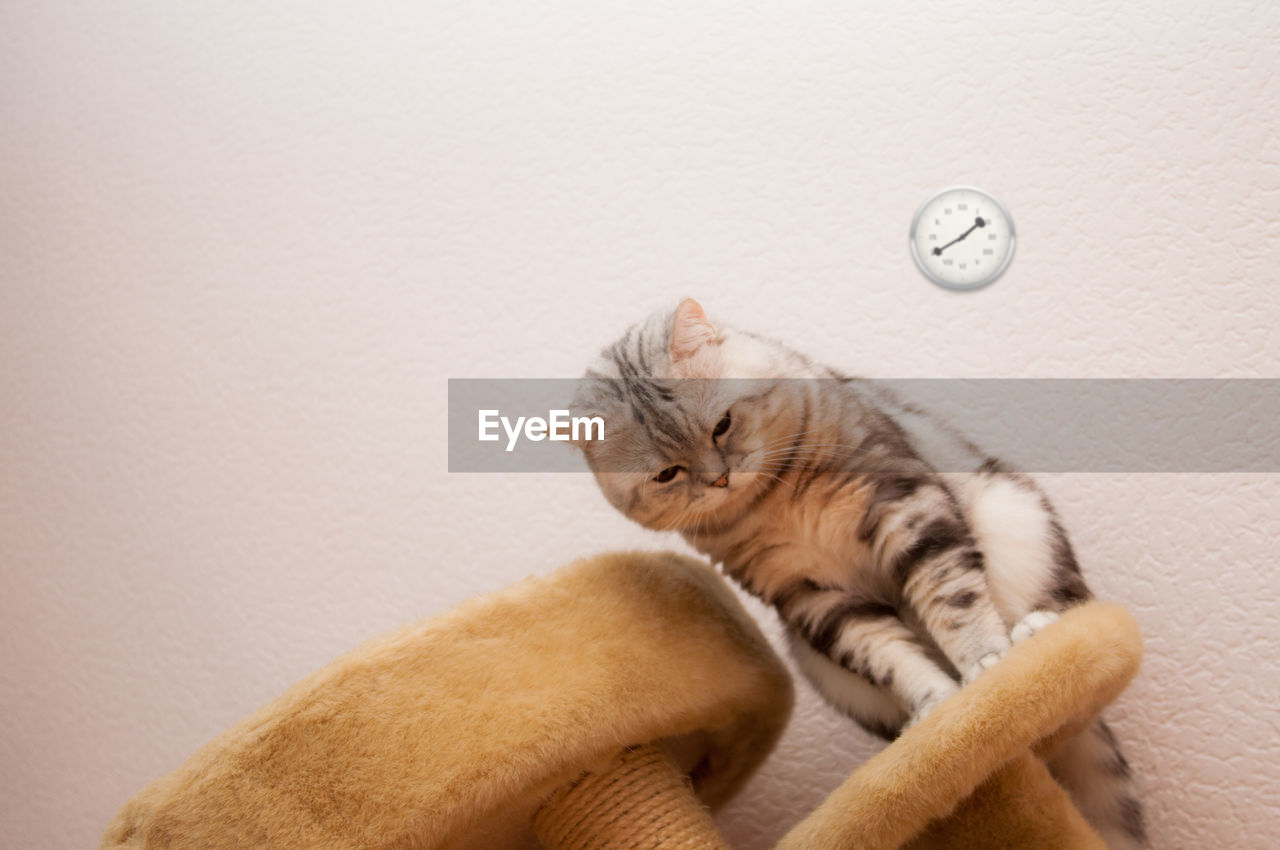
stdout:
{"hour": 1, "minute": 40}
